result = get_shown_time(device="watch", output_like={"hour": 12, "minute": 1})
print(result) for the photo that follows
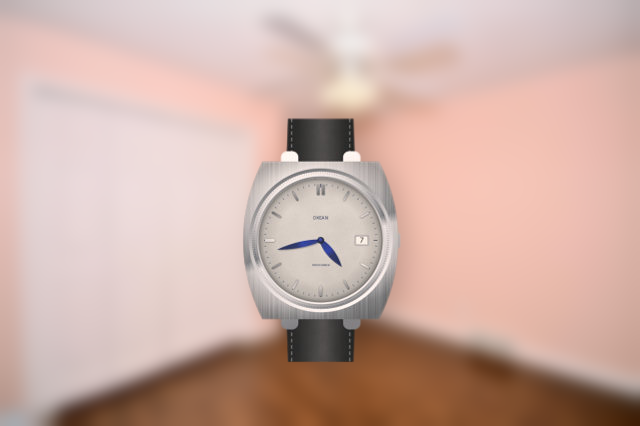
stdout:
{"hour": 4, "minute": 43}
